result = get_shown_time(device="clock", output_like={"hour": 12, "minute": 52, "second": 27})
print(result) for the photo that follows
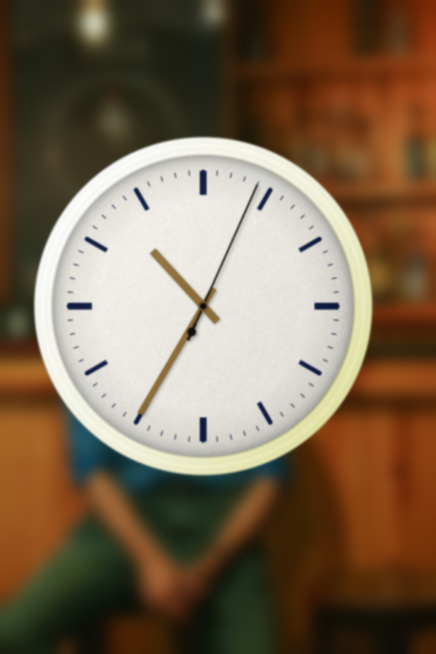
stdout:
{"hour": 10, "minute": 35, "second": 4}
